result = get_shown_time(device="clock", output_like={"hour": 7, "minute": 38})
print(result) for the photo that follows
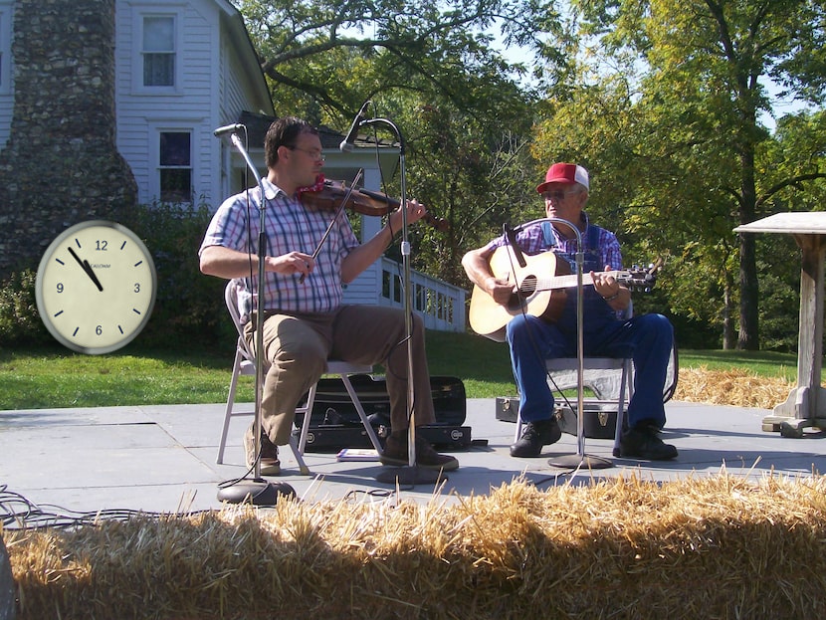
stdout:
{"hour": 10, "minute": 53}
